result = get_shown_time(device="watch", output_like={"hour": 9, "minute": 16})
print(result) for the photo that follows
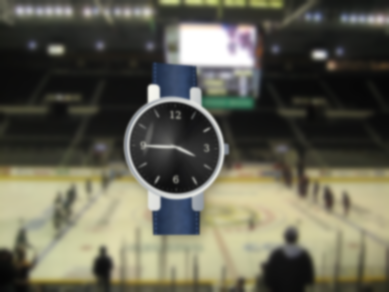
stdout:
{"hour": 3, "minute": 45}
